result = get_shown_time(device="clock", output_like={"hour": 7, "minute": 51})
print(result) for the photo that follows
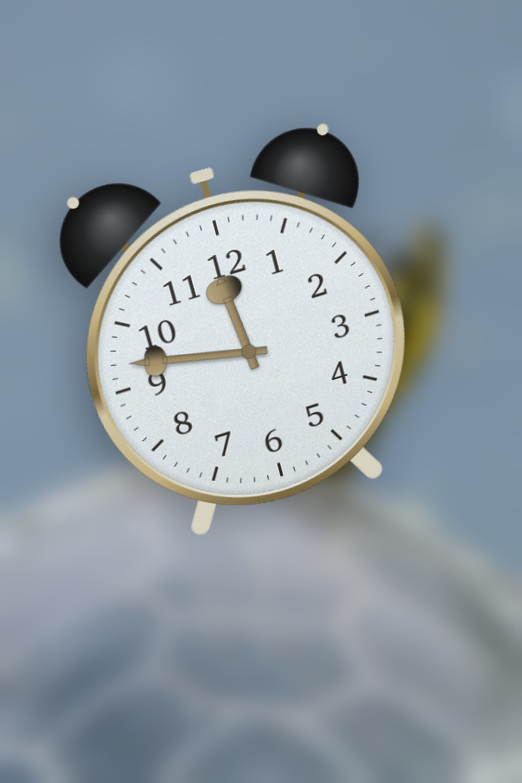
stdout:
{"hour": 11, "minute": 47}
